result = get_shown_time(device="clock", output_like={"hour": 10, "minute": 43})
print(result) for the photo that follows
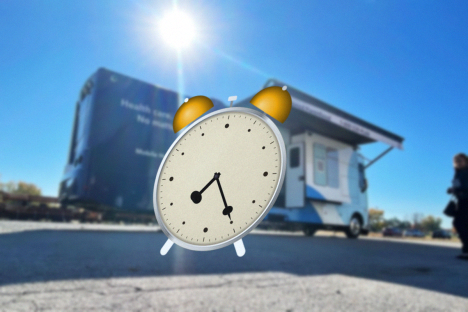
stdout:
{"hour": 7, "minute": 25}
